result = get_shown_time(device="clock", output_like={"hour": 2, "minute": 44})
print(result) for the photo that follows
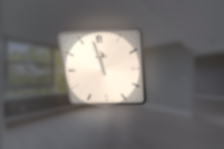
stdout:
{"hour": 11, "minute": 58}
